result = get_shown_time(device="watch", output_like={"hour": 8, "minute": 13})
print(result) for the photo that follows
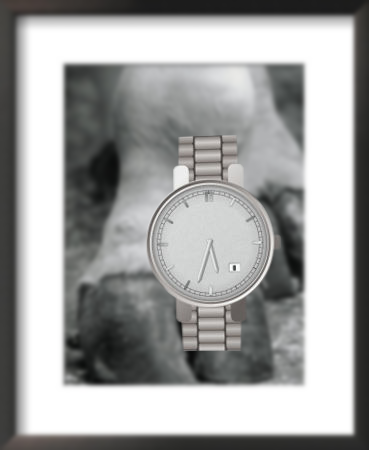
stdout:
{"hour": 5, "minute": 33}
